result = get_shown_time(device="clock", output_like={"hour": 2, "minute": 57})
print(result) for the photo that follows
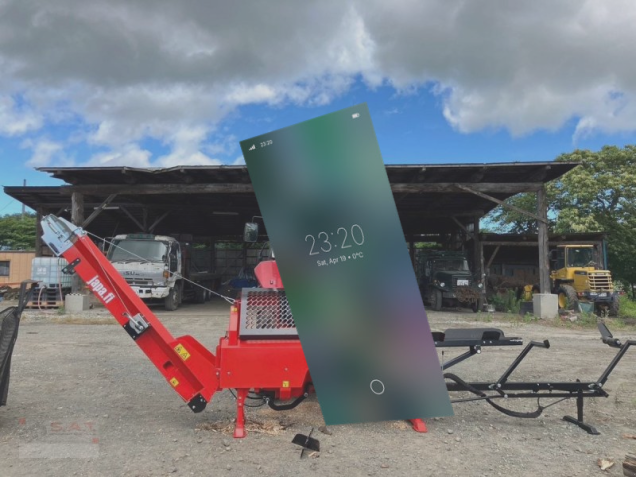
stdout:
{"hour": 23, "minute": 20}
